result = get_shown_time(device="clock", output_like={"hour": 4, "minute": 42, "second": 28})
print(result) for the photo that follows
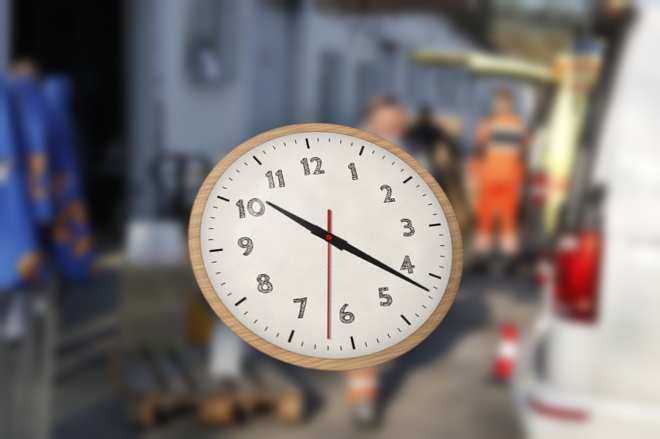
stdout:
{"hour": 10, "minute": 21, "second": 32}
